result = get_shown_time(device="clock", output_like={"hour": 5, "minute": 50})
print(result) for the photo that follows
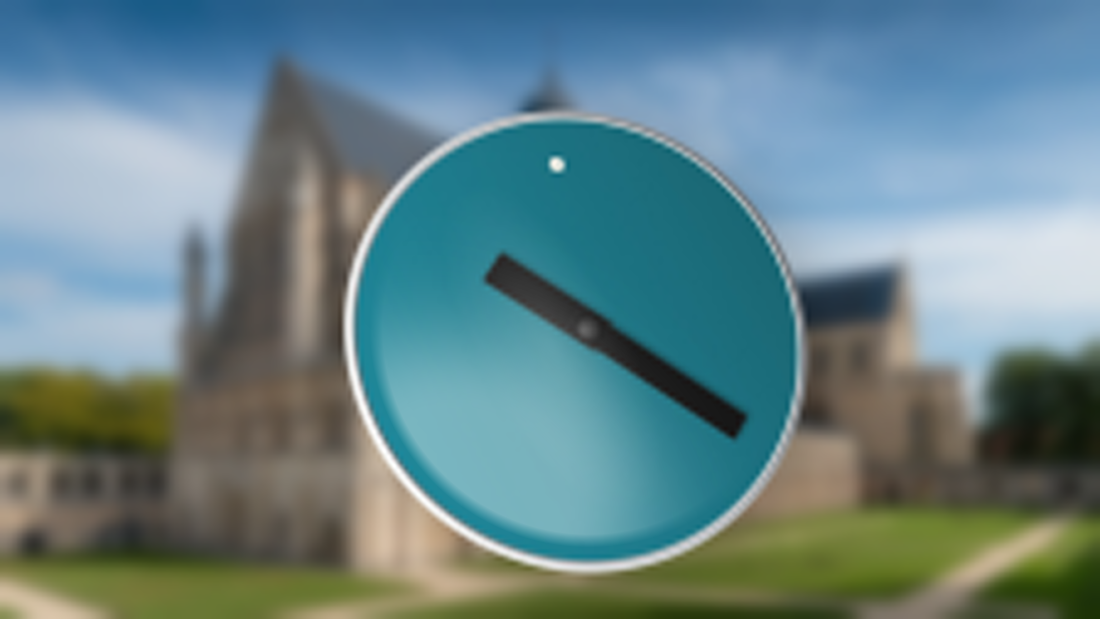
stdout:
{"hour": 10, "minute": 22}
